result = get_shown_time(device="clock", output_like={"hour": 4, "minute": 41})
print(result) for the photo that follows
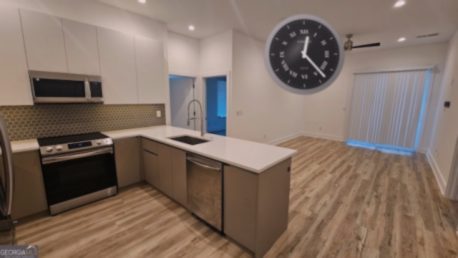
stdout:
{"hour": 12, "minute": 23}
